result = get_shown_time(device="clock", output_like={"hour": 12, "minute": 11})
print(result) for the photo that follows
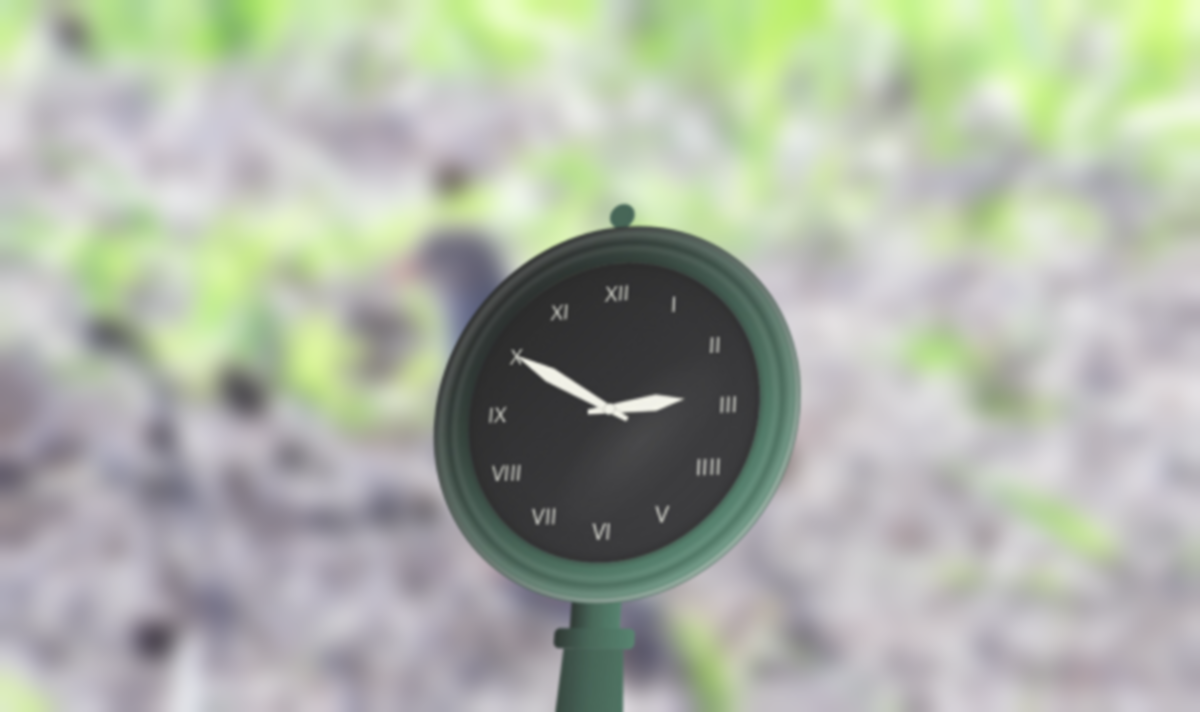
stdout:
{"hour": 2, "minute": 50}
